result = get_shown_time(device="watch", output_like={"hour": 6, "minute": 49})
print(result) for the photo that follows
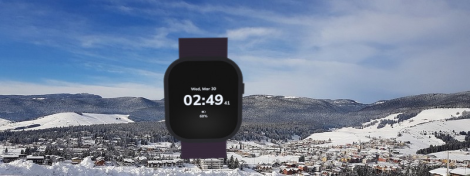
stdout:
{"hour": 2, "minute": 49}
